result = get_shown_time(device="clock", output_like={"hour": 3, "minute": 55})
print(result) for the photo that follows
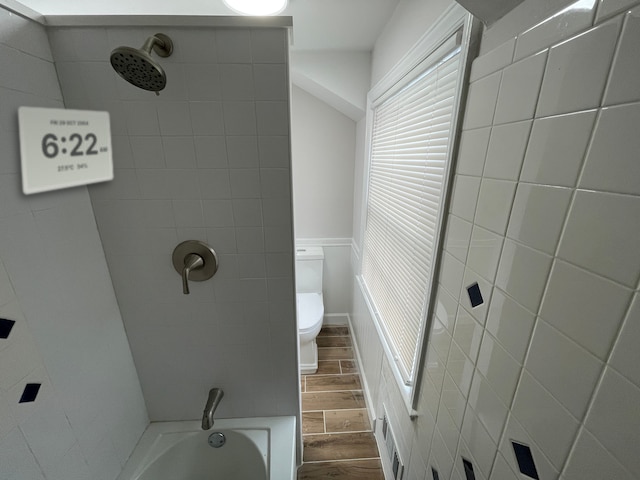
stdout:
{"hour": 6, "minute": 22}
